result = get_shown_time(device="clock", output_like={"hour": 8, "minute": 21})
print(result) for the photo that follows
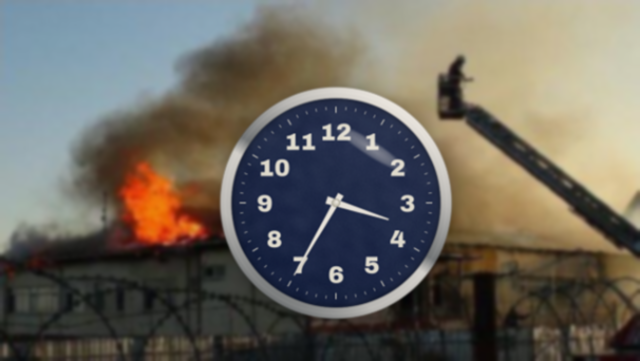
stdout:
{"hour": 3, "minute": 35}
